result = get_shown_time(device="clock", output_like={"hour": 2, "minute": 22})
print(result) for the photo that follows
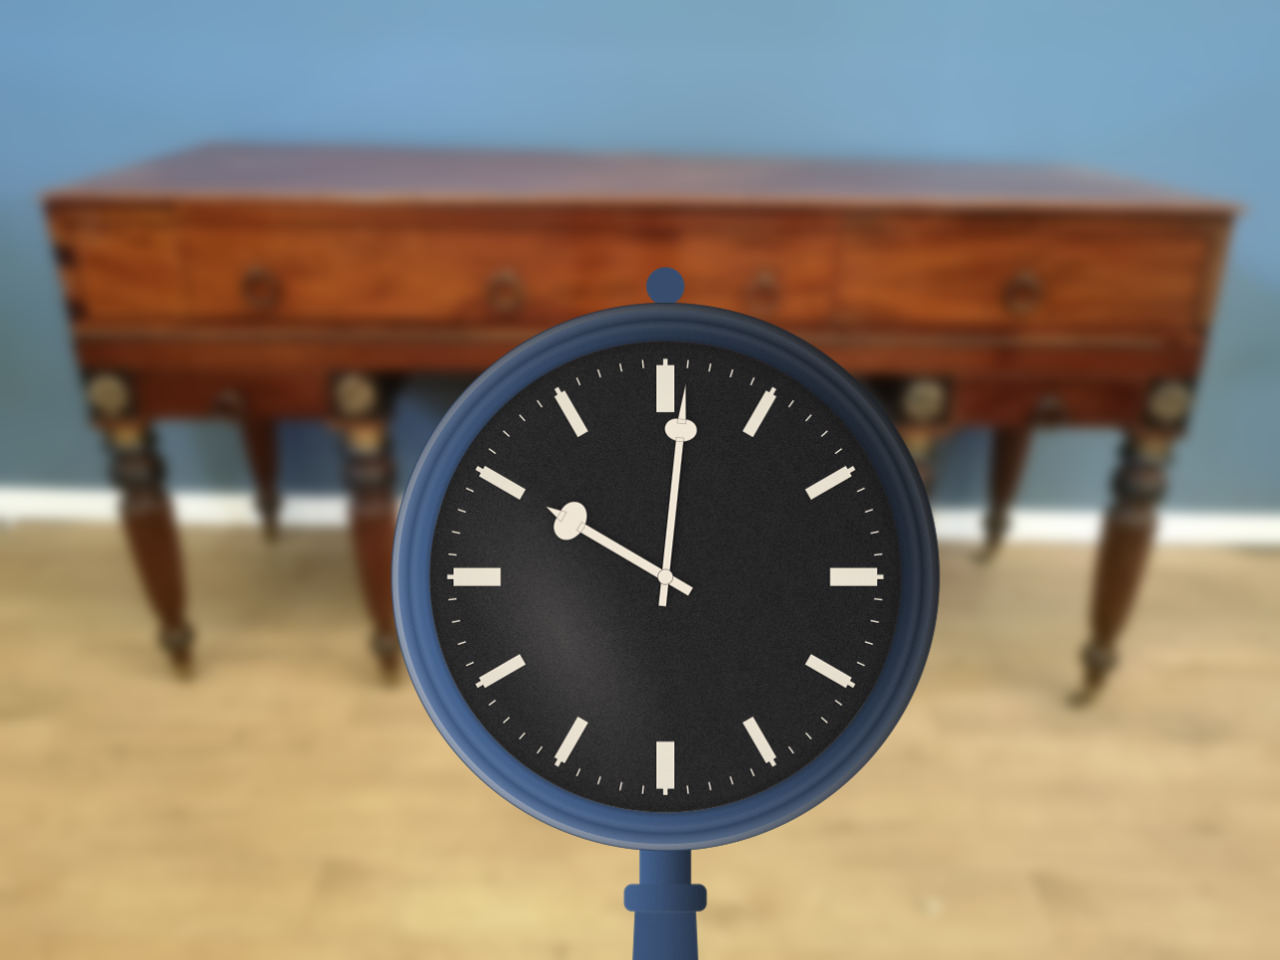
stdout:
{"hour": 10, "minute": 1}
